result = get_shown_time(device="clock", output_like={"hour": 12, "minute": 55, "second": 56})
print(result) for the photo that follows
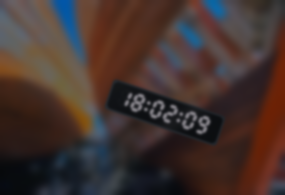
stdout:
{"hour": 18, "minute": 2, "second": 9}
